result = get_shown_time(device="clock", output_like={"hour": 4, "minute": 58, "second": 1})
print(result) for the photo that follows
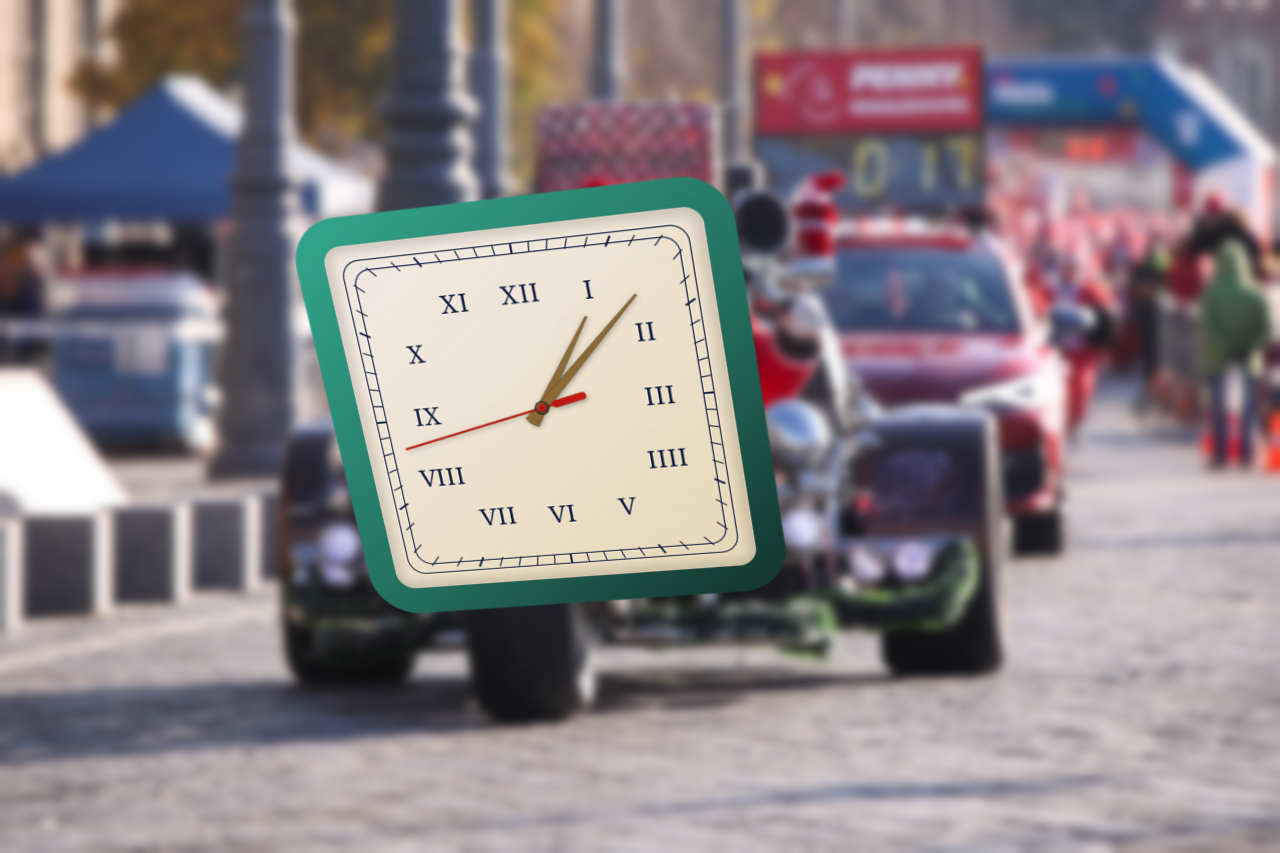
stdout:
{"hour": 1, "minute": 7, "second": 43}
